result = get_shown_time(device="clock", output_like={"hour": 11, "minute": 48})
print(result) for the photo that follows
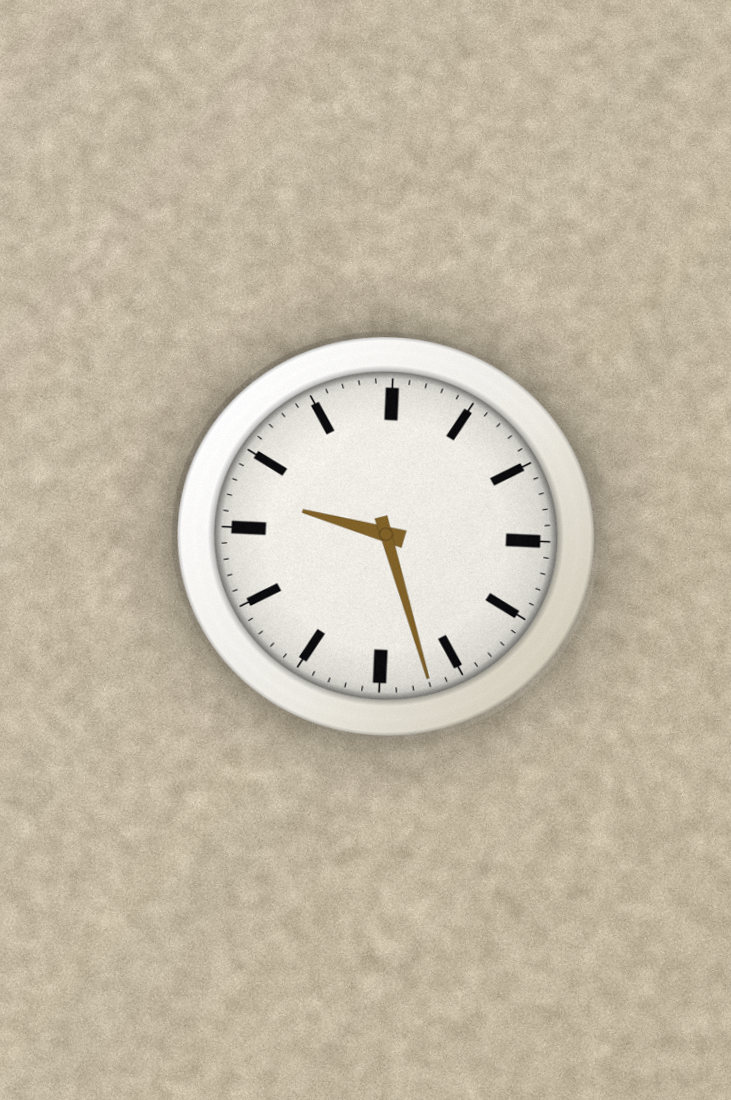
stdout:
{"hour": 9, "minute": 27}
